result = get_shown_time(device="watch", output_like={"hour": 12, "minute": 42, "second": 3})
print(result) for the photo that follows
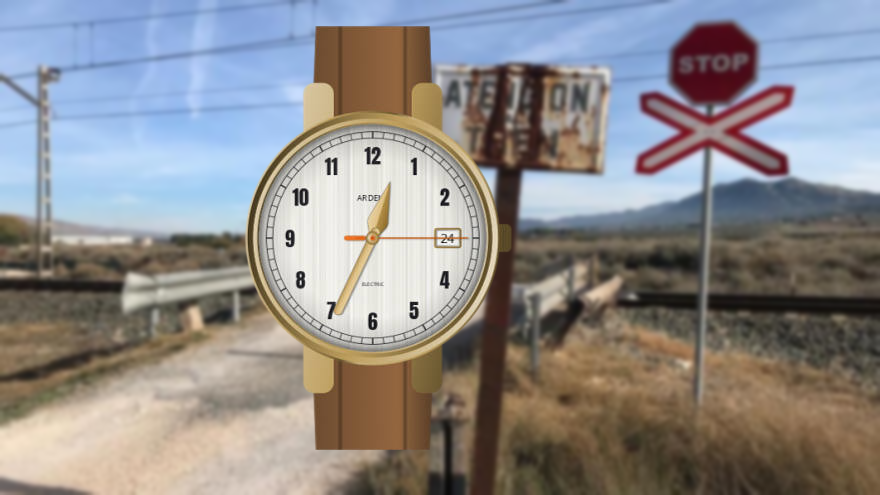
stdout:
{"hour": 12, "minute": 34, "second": 15}
